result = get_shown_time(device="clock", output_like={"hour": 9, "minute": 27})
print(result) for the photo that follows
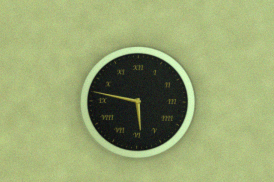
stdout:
{"hour": 5, "minute": 47}
